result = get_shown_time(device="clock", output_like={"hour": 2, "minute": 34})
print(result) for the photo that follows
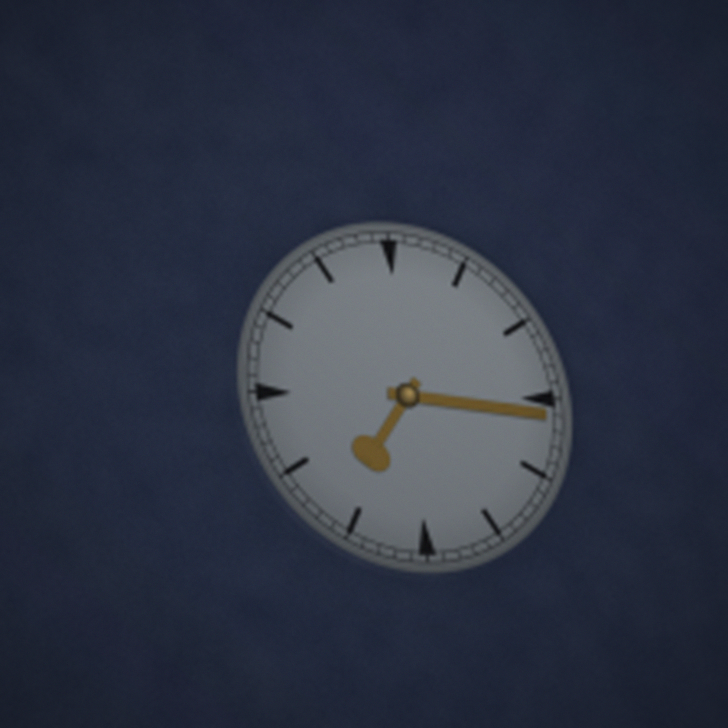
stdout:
{"hour": 7, "minute": 16}
